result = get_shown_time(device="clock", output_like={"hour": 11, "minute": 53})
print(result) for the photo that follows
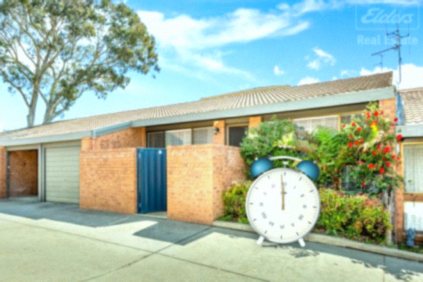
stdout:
{"hour": 11, "minute": 59}
